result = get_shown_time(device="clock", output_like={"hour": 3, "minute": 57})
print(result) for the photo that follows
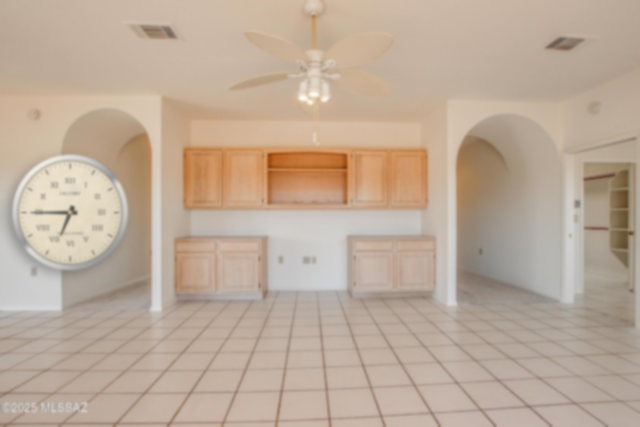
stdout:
{"hour": 6, "minute": 45}
